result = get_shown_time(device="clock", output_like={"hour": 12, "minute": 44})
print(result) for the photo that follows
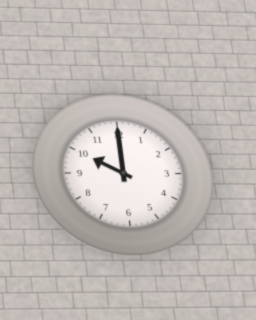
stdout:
{"hour": 10, "minute": 0}
